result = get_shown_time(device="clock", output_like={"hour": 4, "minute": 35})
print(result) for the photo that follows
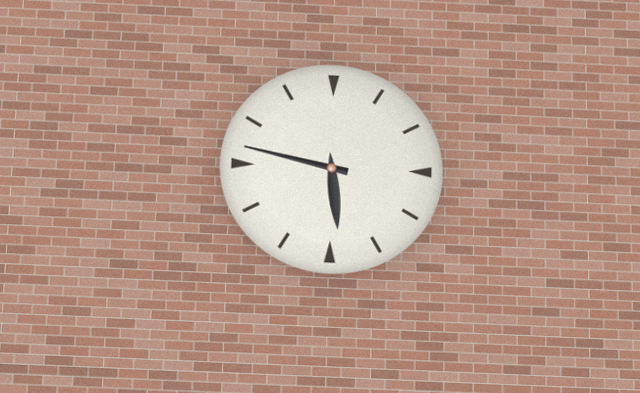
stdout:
{"hour": 5, "minute": 47}
